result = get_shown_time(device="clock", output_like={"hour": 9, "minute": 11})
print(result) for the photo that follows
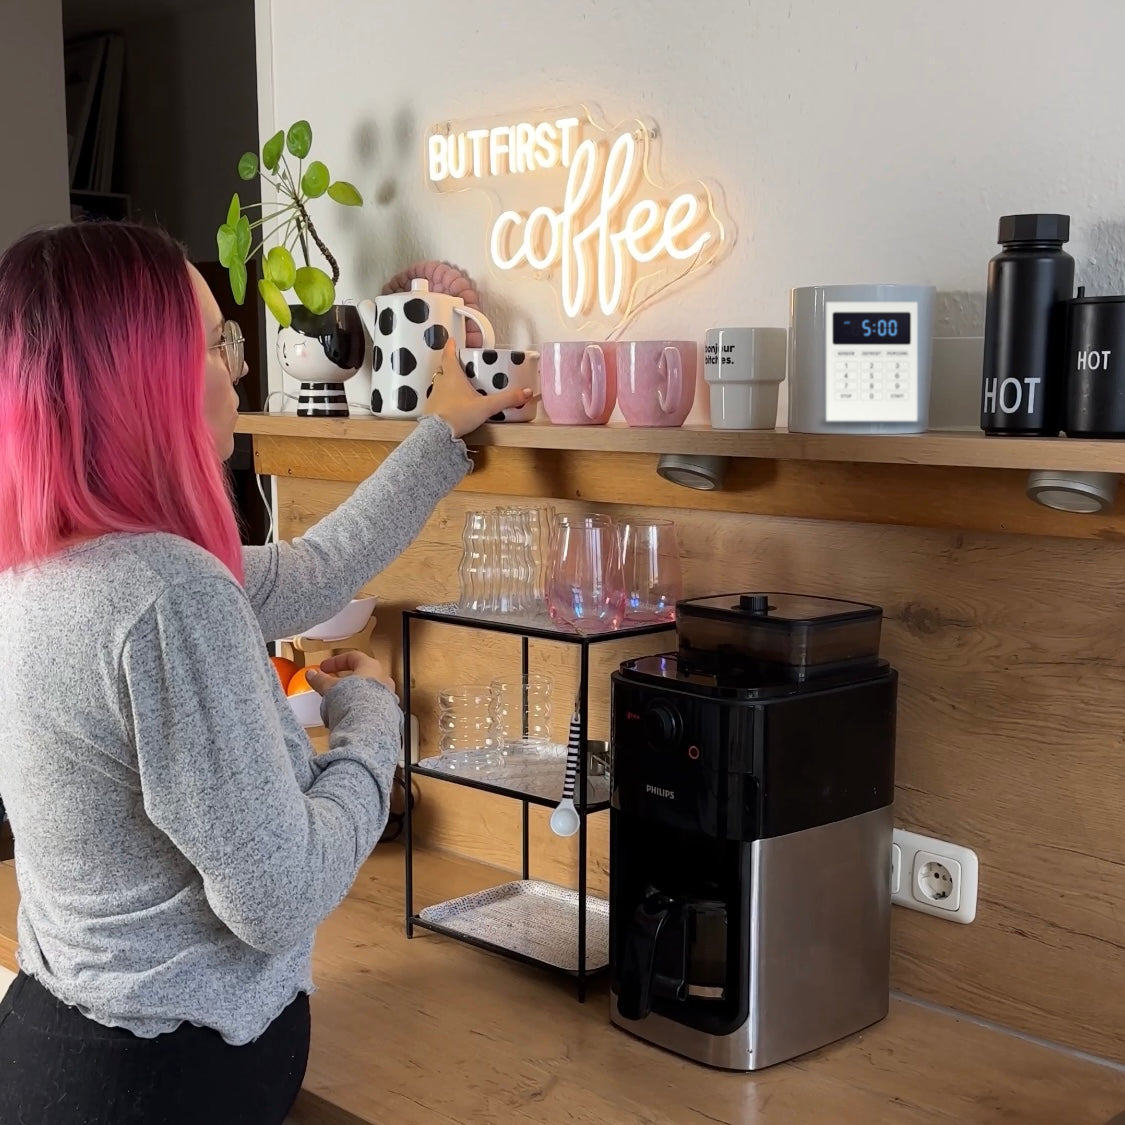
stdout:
{"hour": 5, "minute": 0}
